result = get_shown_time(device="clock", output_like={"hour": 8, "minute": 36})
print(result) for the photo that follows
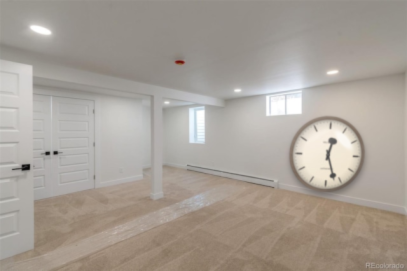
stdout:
{"hour": 12, "minute": 27}
